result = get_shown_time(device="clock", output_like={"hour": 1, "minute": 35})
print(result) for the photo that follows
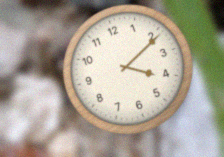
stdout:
{"hour": 4, "minute": 11}
